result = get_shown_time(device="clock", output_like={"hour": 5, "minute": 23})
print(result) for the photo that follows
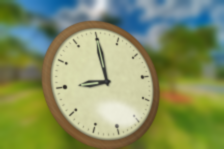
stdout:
{"hour": 9, "minute": 0}
